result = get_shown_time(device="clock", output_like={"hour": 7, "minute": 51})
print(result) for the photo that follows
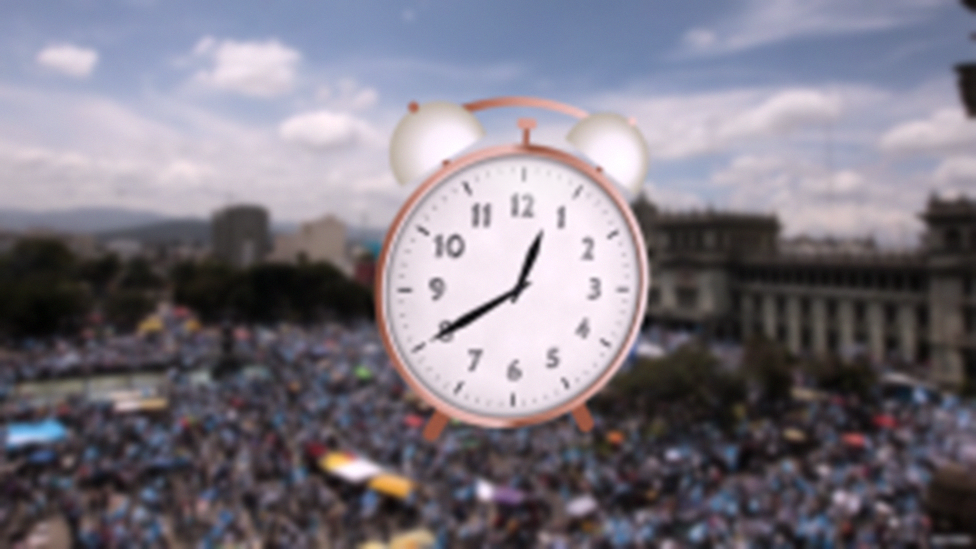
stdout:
{"hour": 12, "minute": 40}
